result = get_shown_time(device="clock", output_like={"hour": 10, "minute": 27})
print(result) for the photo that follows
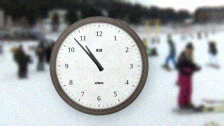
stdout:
{"hour": 10, "minute": 53}
